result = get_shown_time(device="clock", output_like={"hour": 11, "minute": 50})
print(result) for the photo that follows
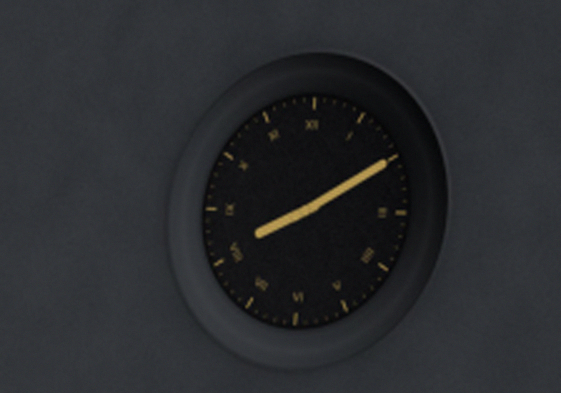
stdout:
{"hour": 8, "minute": 10}
